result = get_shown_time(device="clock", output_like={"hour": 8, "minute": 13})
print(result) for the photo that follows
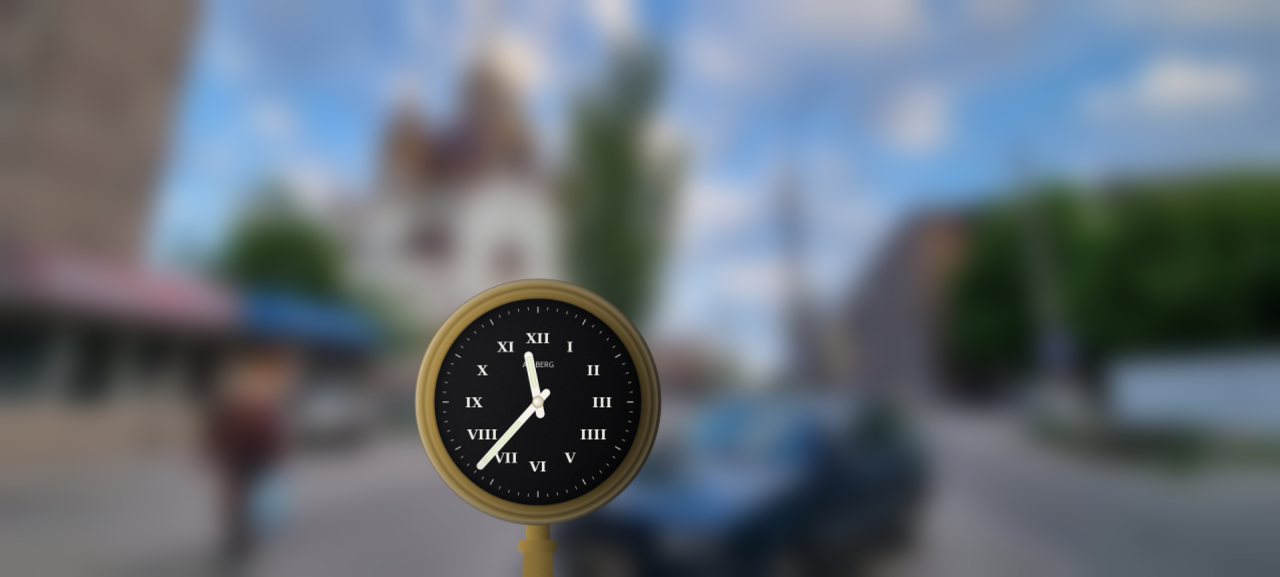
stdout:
{"hour": 11, "minute": 37}
